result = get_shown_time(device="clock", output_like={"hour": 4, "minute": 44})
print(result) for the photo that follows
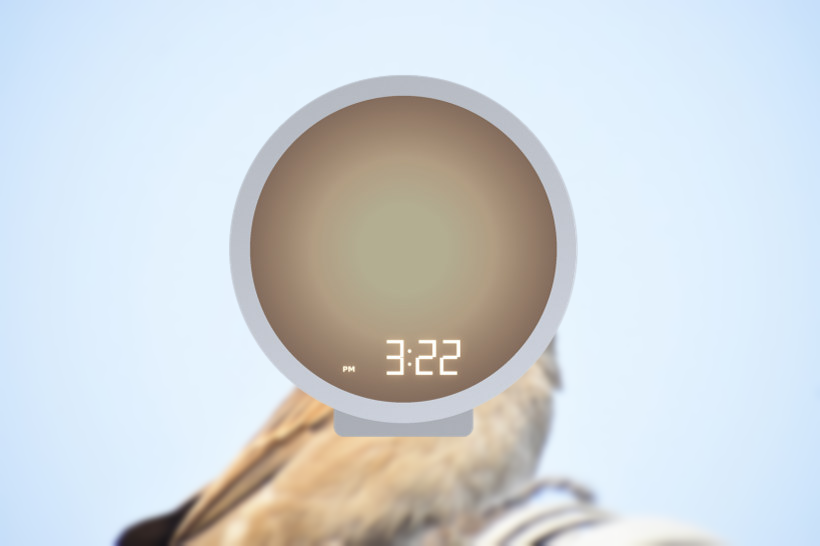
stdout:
{"hour": 3, "minute": 22}
